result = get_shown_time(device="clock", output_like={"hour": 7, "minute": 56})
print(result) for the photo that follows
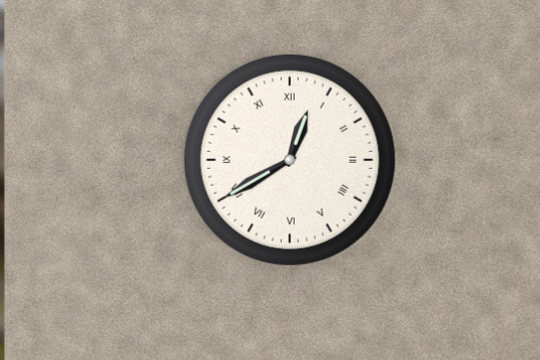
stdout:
{"hour": 12, "minute": 40}
